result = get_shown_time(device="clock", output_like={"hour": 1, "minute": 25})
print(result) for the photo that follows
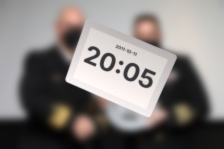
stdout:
{"hour": 20, "minute": 5}
